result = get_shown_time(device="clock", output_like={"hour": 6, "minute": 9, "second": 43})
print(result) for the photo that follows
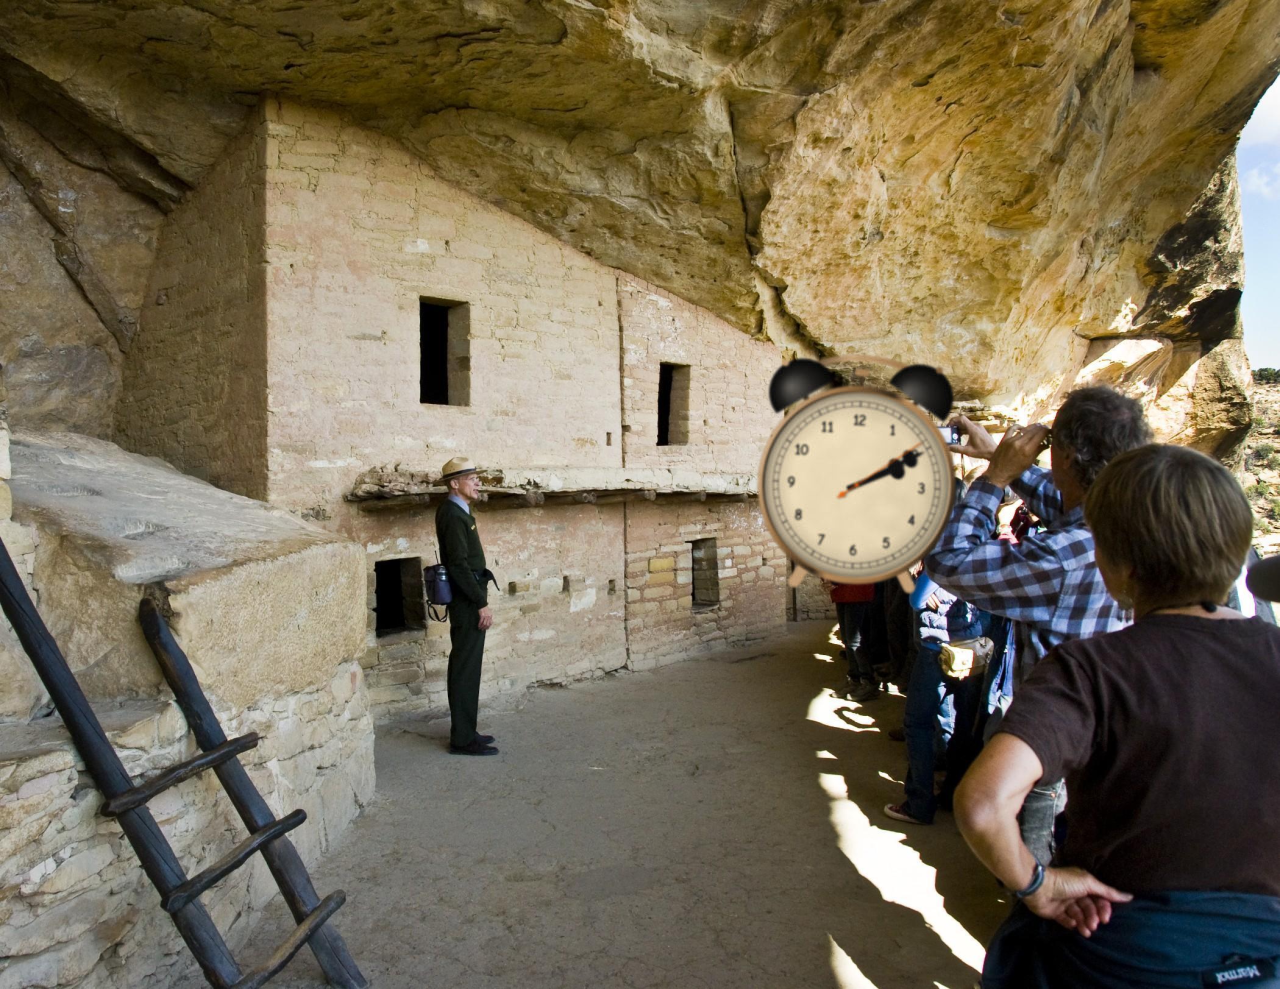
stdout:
{"hour": 2, "minute": 10, "second": 9}
